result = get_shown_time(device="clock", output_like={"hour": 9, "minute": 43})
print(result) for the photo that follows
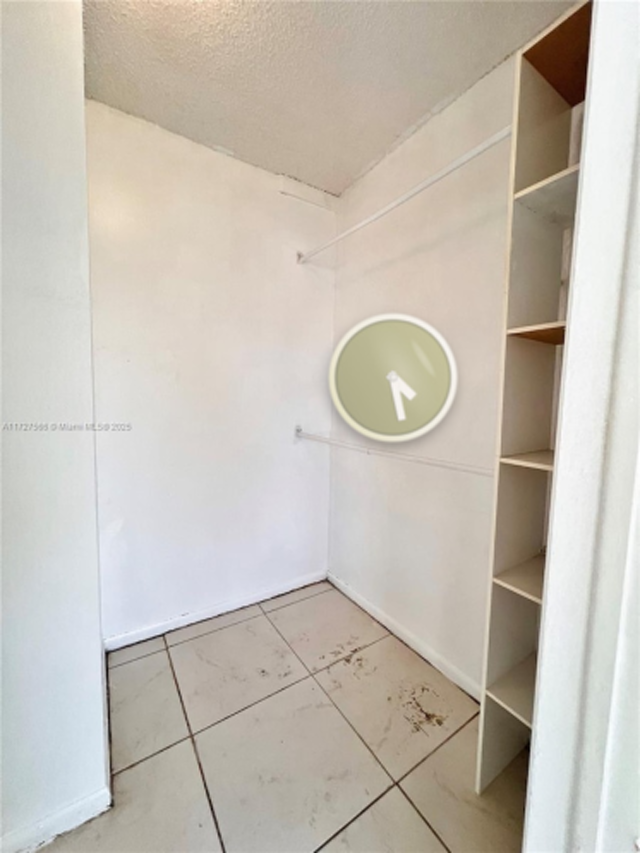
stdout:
{"hour": 4, "minute": 28}
